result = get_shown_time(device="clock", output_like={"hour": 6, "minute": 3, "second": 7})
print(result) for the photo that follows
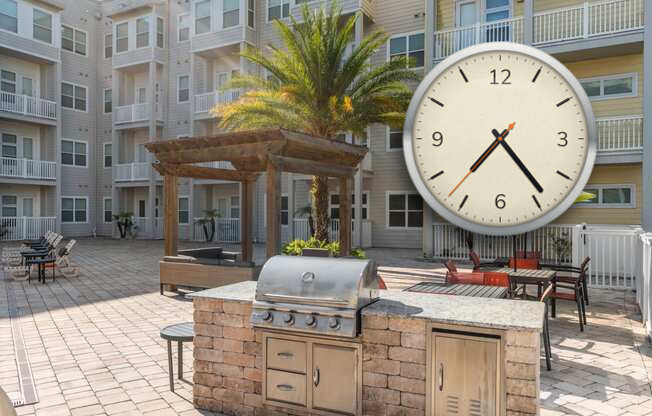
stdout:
{"hour": 7, "minute": 23, "second": 37}
